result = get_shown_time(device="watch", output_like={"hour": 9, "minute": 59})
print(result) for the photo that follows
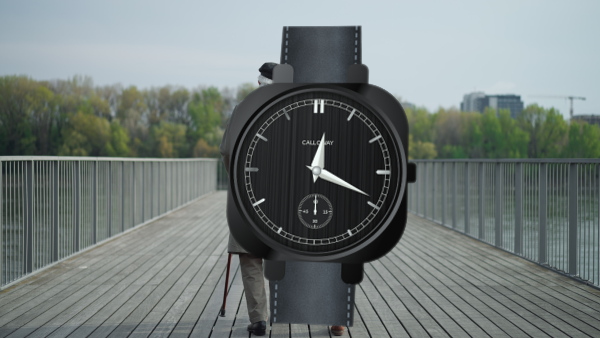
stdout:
{"hour": 12, "minute": 19}
